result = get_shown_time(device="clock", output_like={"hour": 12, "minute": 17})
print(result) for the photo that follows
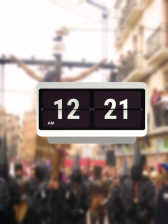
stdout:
{"hour": 12, "minute": 21}
